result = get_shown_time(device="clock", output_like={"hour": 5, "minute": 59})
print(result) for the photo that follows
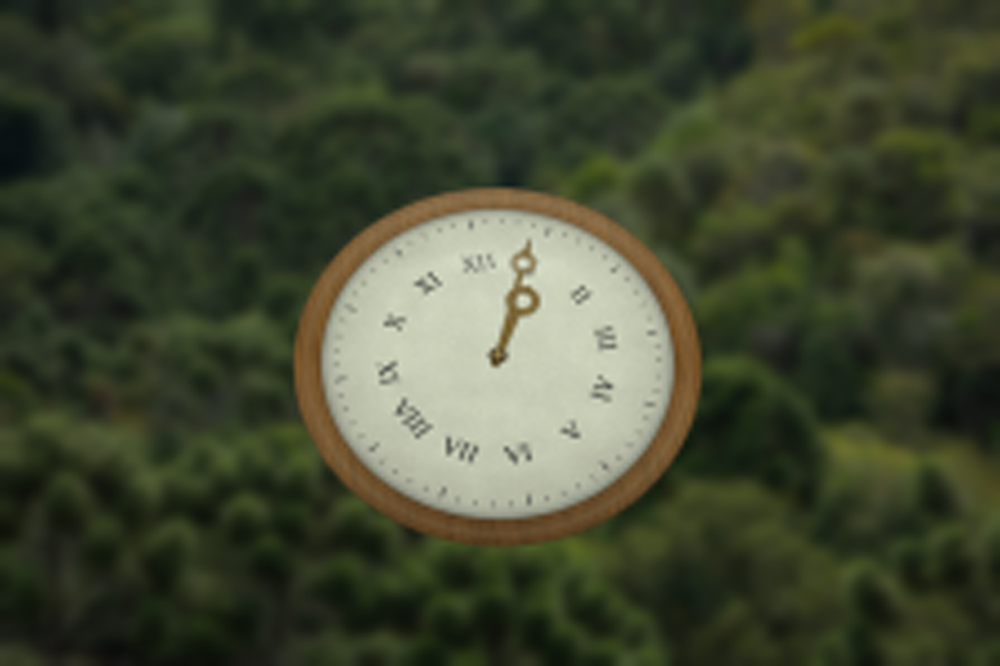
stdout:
{"hour": 1, "minute": 4}
